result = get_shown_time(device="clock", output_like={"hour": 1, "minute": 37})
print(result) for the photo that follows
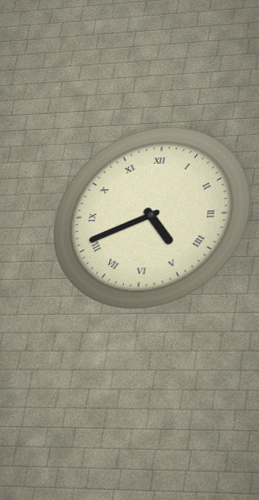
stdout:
{"hour": 4, "minute": 41}
